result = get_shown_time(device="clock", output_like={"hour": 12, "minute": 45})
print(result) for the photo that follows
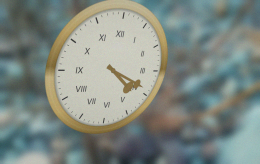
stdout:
{"hour": 4, "minute": 19}
